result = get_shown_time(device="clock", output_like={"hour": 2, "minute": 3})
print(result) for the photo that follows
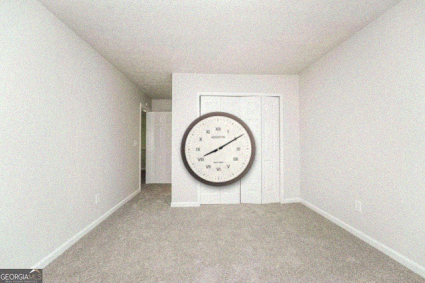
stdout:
{"hour": 8, "minute": 10}
